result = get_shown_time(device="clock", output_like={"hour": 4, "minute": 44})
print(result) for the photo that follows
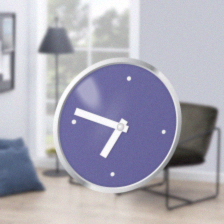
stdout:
{"hour": 6, "minute": 47}
